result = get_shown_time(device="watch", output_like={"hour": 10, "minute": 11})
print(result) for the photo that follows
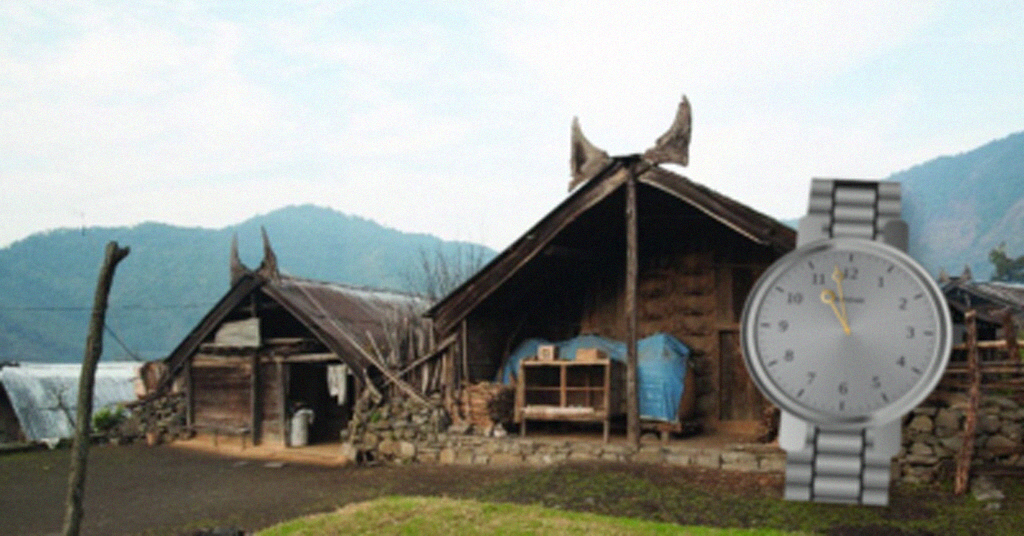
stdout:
{"hour": 10, "minute": 58}
